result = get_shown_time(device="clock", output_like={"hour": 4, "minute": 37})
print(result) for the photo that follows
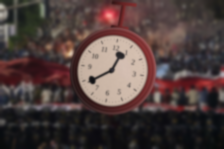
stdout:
{"hour": 12, "minute": 39}
